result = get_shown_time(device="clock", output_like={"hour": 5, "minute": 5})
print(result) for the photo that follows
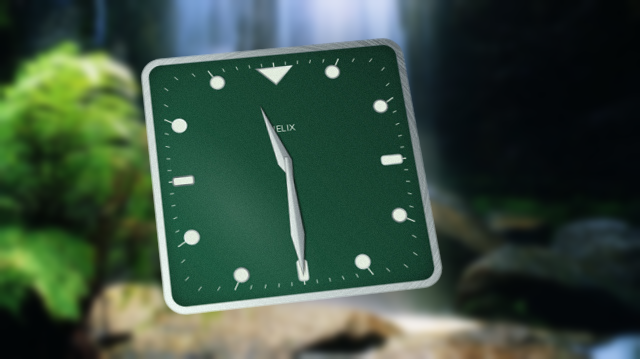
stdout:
{"hour": 11, "minute": 30}
